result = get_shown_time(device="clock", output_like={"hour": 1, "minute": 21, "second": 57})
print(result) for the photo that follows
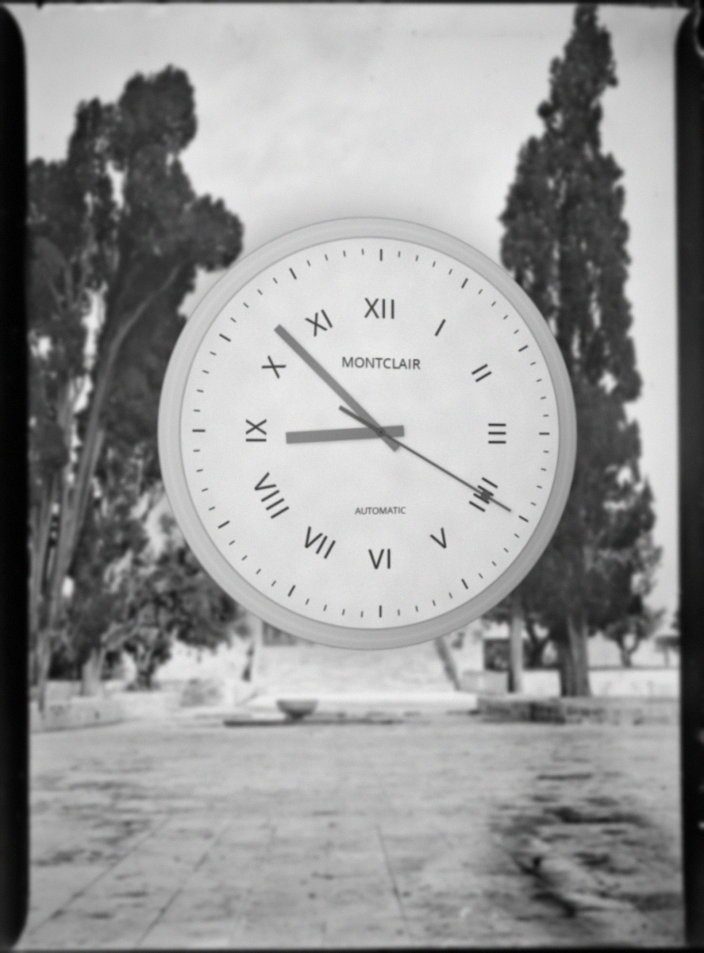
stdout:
{"hour": 8, "minute": 52, "second": 20}
